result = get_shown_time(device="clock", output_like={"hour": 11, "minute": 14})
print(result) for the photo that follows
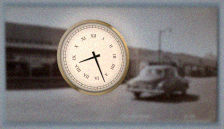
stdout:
{"hour": 8, "minute": 27}
